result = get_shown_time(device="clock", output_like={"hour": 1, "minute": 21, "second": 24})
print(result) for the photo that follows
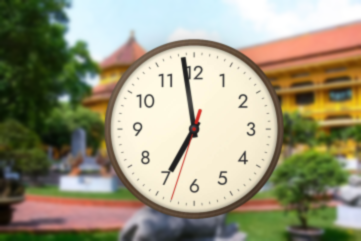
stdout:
{"hour": 6, "minute": 58, "second": 33}
